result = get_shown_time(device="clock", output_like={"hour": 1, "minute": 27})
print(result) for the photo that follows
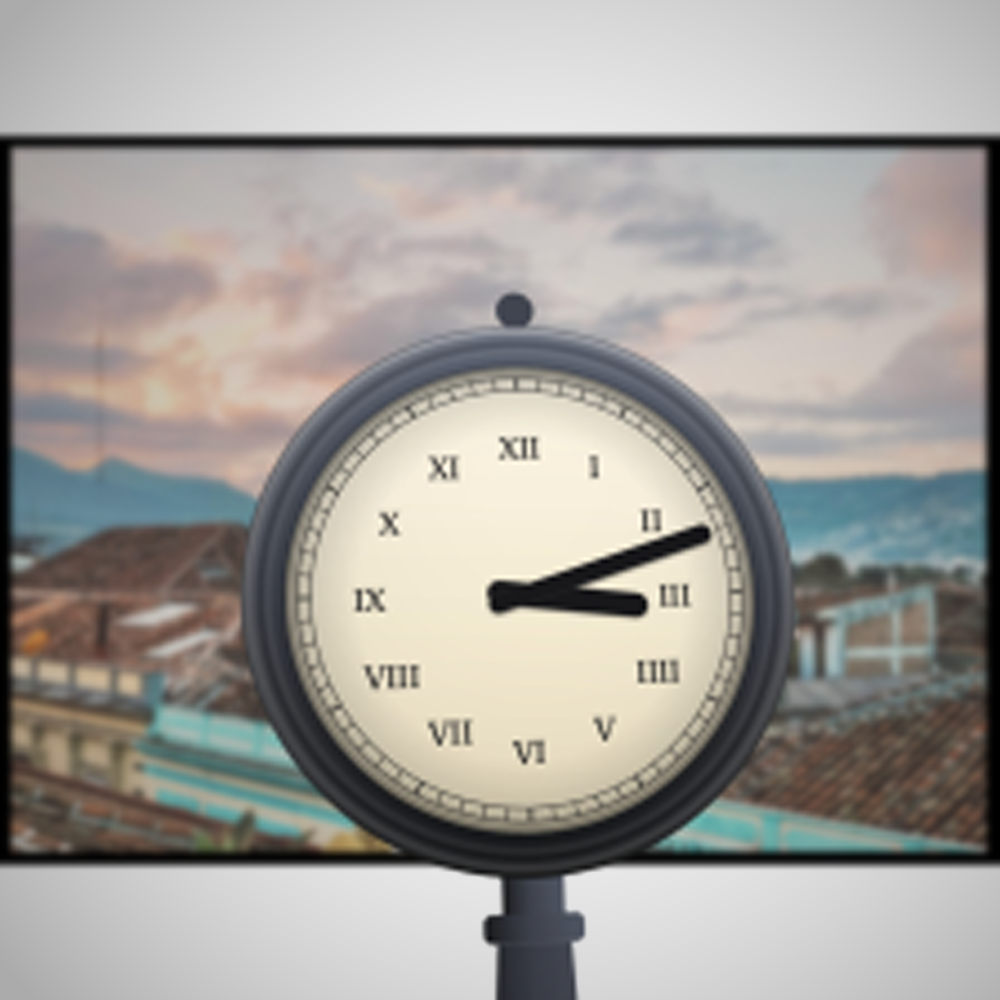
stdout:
{"hour": 3, "minute": 12}
